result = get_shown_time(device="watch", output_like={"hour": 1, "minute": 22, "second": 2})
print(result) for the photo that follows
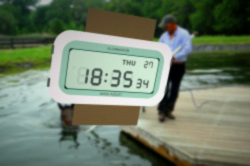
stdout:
{"hour": 18, "minute": 35, "second": 34}
